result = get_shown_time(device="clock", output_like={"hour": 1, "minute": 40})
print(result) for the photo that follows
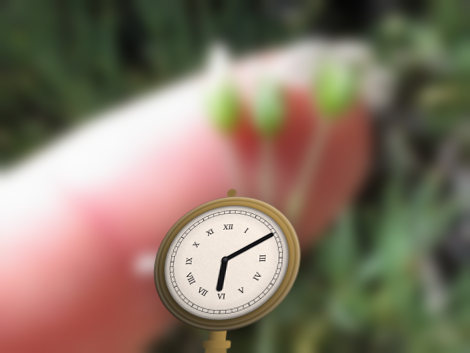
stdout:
{"hour": 6, "minute": 10}
